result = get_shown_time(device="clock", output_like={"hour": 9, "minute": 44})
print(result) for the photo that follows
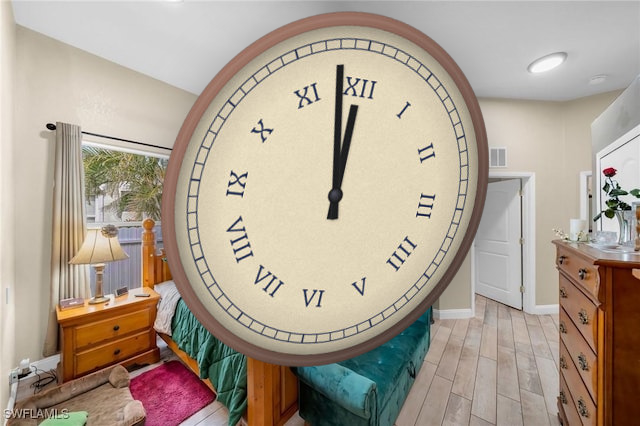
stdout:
{"hour": 11, "minute": 58}
